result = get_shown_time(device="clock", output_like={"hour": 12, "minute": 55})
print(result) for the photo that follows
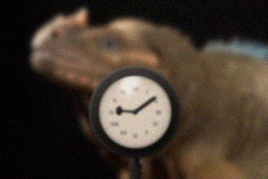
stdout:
{"hour": 9, "minute": 9}
